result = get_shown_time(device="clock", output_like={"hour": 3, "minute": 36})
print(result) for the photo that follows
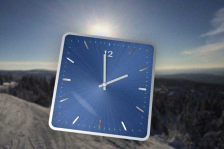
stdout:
{"hour": 1, "minute": 59}
